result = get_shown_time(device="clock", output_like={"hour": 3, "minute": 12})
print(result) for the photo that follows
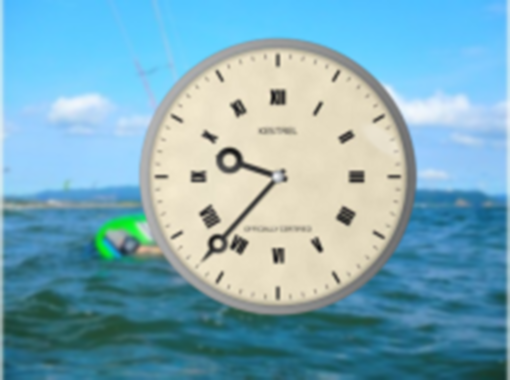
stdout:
{"hour": 9, "minute": 37}
